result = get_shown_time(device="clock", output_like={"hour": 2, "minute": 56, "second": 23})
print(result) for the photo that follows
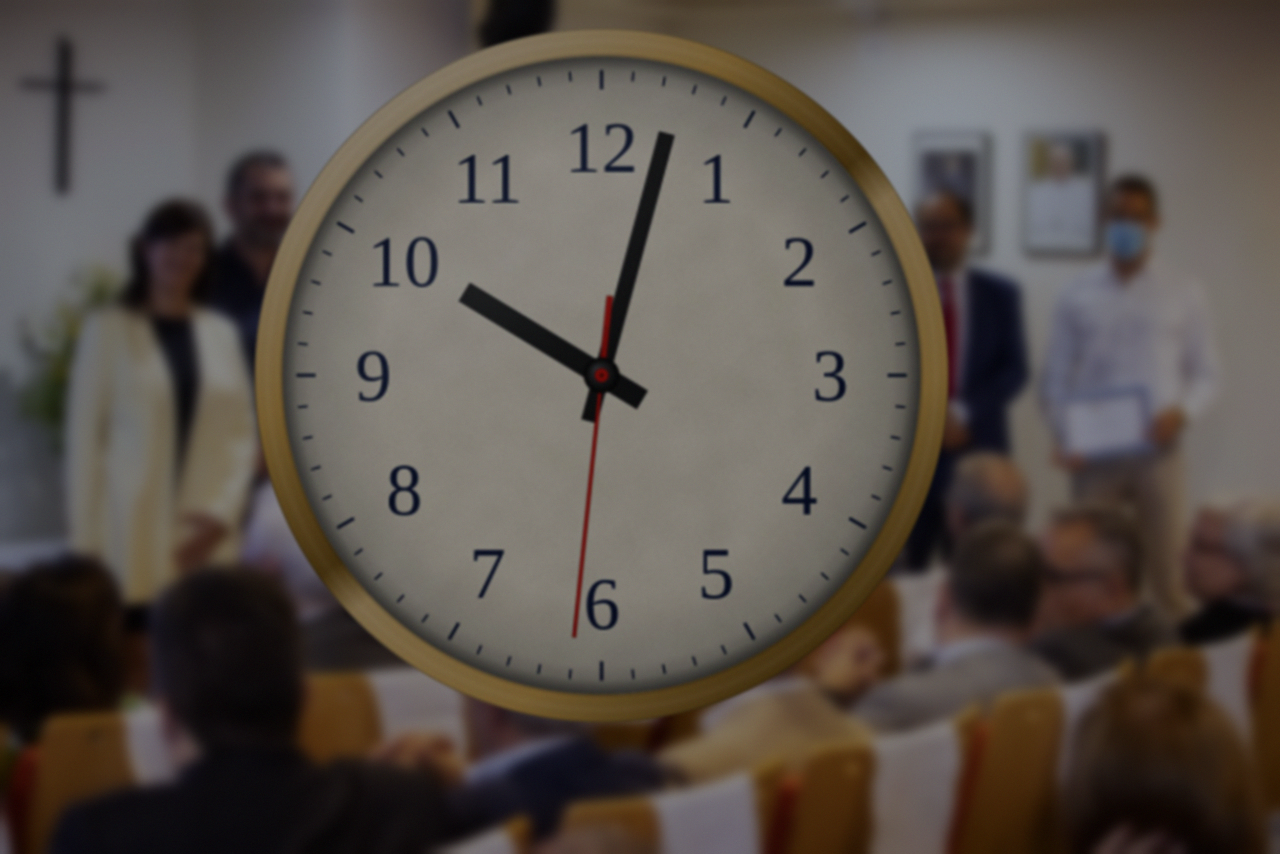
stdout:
{"hour": 10, "minute": 2, "second": 31}
